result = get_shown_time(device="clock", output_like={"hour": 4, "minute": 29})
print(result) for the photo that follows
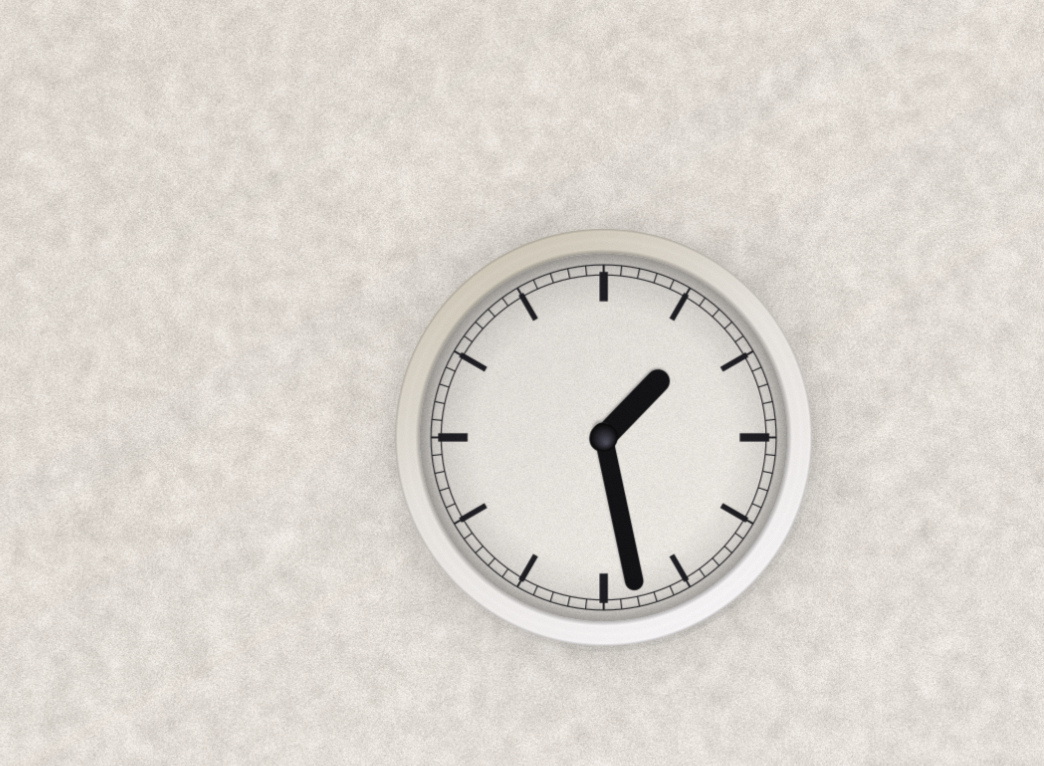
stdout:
{"hour": 1, "minute": 28}
